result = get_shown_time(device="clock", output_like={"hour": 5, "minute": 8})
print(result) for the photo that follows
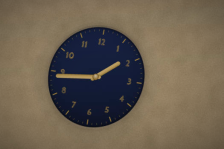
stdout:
{"hour": 1, "minute": 44}
